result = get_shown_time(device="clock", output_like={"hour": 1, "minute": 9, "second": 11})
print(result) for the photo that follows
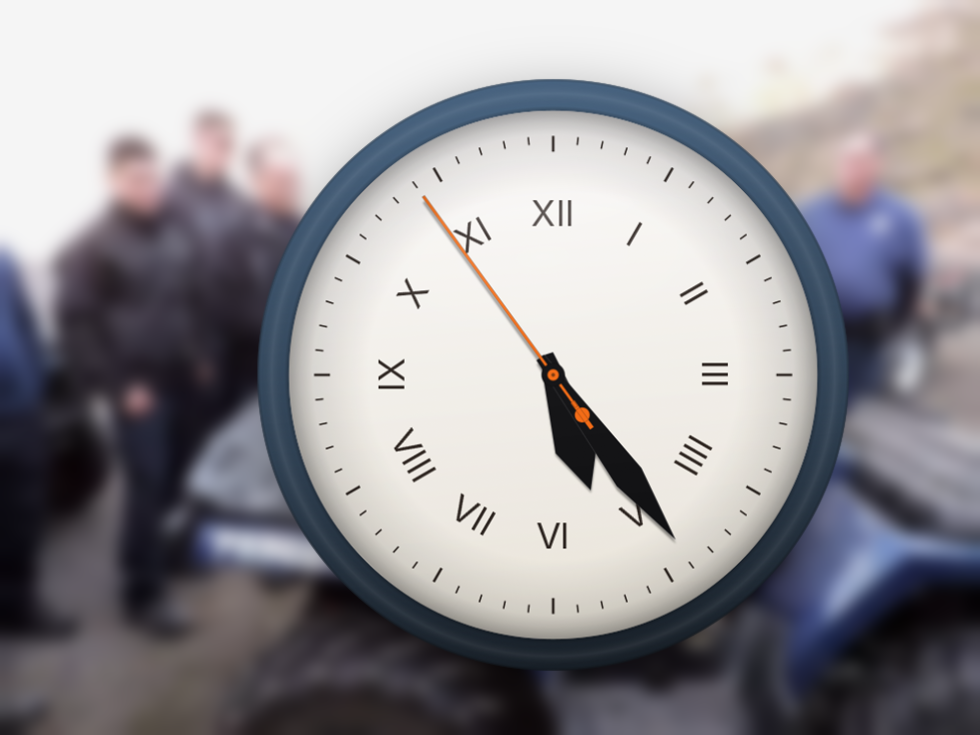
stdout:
{"hour": 5, "minute": 23, "second": 54}
